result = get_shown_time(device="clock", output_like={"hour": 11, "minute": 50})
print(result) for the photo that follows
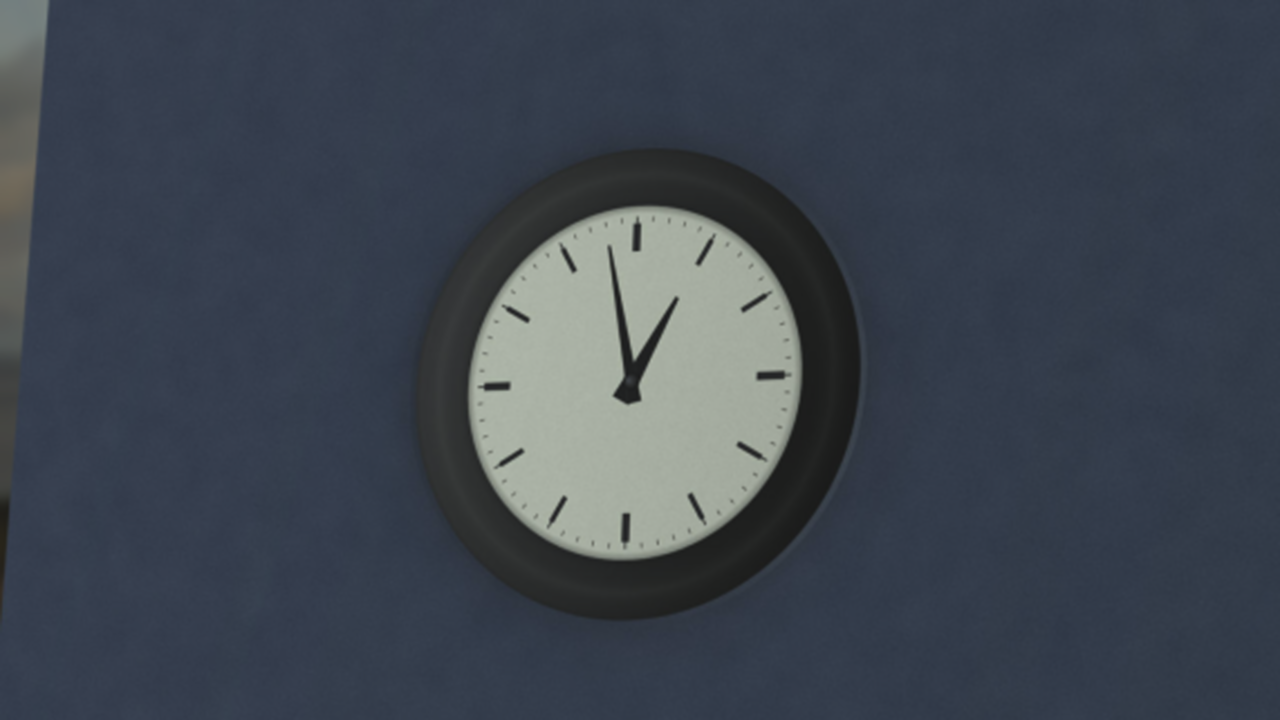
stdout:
{"hour": 12, "minute": 58}
